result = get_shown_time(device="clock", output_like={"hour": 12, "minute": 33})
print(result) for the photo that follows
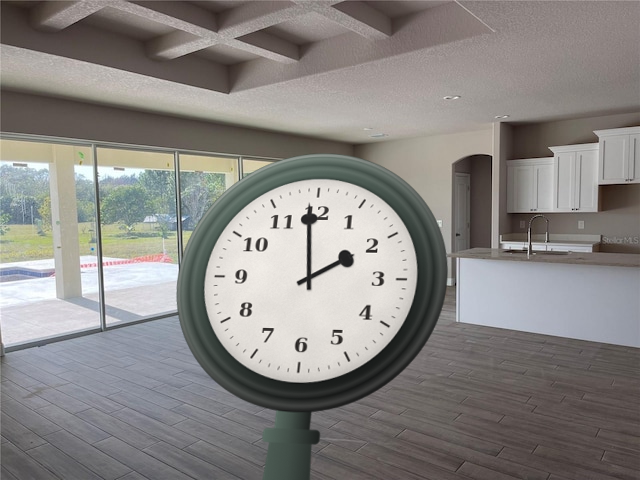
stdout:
{"hour": 1, "minute": 59}
